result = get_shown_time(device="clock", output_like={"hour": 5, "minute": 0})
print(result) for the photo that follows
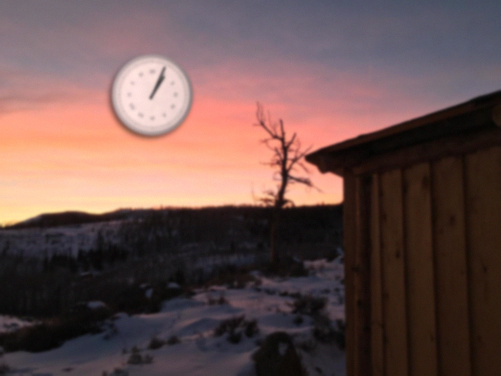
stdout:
{"hour": 1, "minute": 4}
